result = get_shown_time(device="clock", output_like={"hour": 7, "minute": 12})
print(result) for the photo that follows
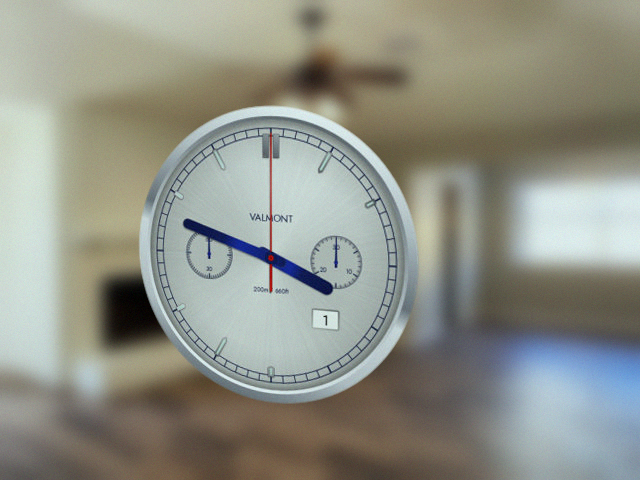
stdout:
{"hour": 3, "minute": 48}
